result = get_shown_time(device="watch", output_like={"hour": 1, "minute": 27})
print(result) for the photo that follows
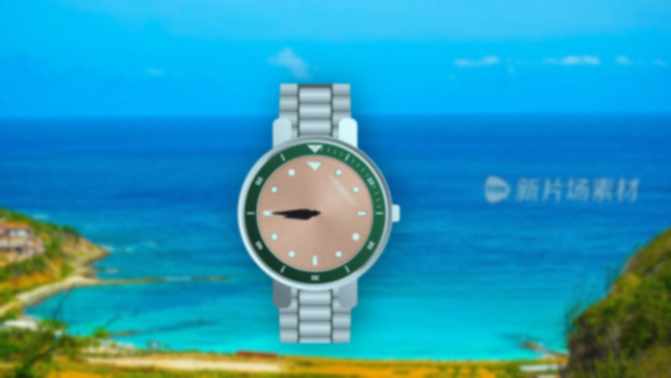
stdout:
{"hour": 8, "minute": 45}
